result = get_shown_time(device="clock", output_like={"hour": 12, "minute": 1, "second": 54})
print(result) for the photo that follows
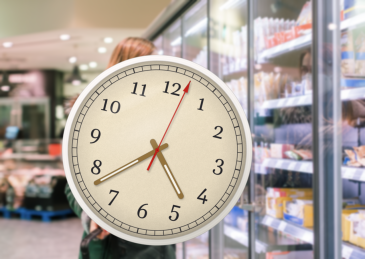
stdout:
{"hour": 4, "minute": 38, "second": 2}
